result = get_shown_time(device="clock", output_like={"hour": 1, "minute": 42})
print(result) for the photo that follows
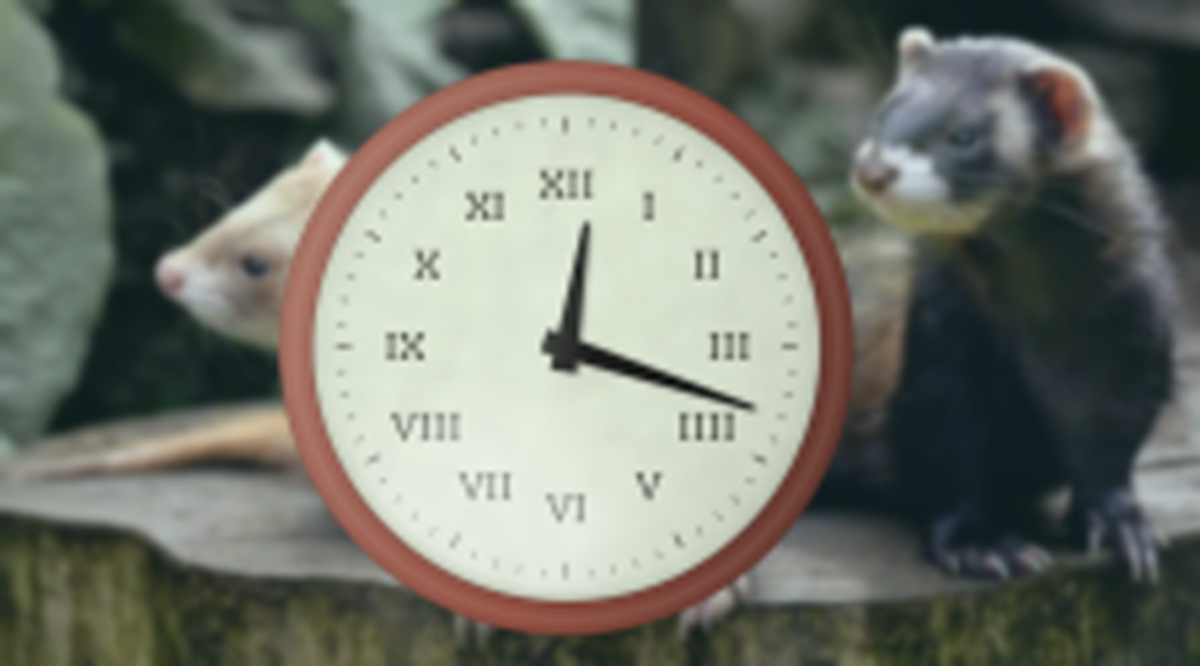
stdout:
{"hour": 12, "minute": 18}
